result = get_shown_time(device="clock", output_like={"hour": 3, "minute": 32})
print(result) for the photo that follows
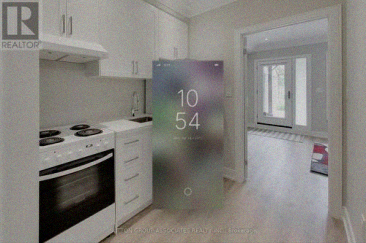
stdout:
{"hour": 10, "minute": 54}
